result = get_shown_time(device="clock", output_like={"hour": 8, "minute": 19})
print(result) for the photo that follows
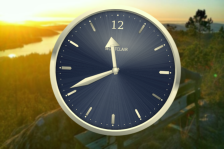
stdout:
{"hour": 11, "minute": 41}
